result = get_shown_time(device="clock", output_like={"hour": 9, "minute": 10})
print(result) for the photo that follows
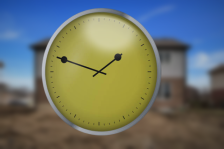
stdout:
{"hour": 1, "minute": 48}
